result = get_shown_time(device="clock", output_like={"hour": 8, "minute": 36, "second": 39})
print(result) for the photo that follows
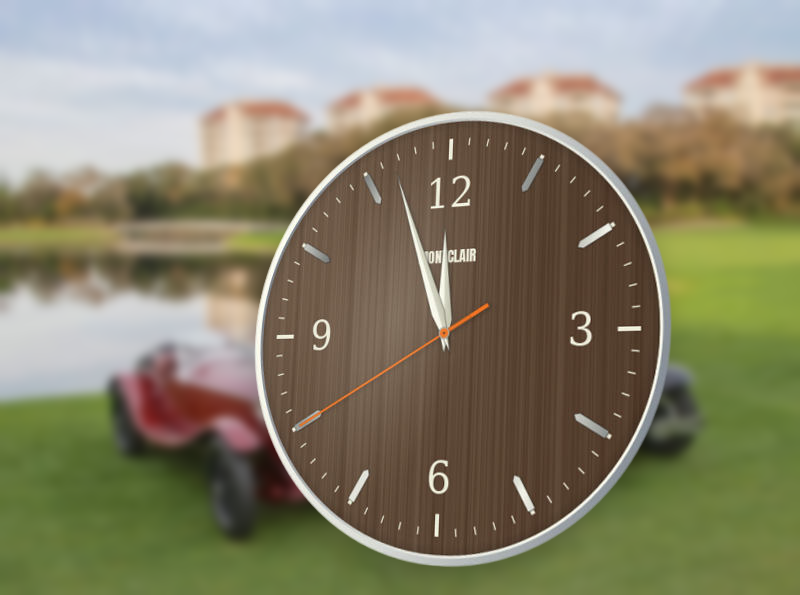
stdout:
{"hour": 11, "minute": 56, "second": 40}
